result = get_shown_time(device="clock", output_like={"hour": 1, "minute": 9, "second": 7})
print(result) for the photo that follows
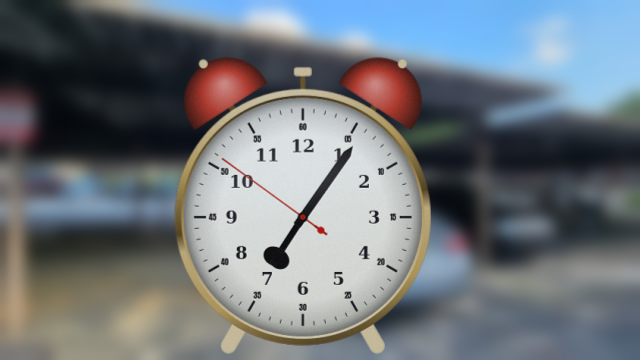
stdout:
{"hour": 7, "minute": 5, "second": 51}
